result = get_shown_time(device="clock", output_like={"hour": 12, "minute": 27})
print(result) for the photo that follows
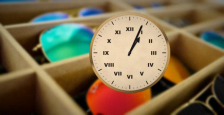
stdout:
{"hour": 1, "minute": 4}
